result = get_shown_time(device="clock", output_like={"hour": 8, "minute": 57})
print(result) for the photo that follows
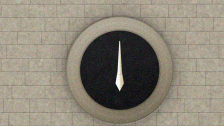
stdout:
{"hour": 6, "minute": 0}
